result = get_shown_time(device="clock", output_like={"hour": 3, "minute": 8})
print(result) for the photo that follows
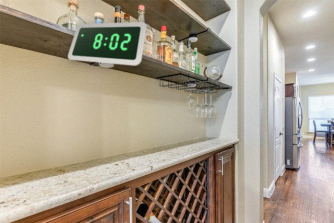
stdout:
{"hour": 8, "minute": 2}
